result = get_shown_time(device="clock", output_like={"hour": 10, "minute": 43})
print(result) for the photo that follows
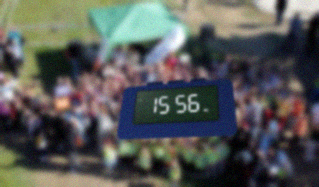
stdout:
{"hour": 15, "minute": 56}
